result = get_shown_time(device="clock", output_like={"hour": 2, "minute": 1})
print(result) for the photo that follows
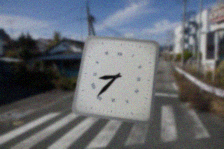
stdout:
{"hour": 8, "minute": 36}
